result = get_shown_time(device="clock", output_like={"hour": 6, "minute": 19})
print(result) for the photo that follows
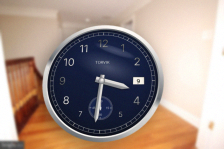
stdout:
{"hour": 3, "minute": 31}
